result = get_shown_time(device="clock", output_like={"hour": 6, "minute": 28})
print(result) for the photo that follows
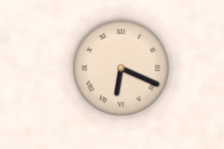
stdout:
{"hour": 6, "minute": 19}
